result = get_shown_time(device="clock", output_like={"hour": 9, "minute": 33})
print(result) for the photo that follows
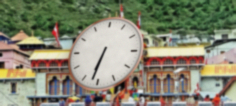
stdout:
{"hour": 6, "minute": 32}
